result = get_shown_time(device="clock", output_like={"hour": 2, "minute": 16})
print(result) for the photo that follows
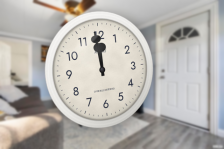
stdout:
{"hour": 11, "minute": 59}
